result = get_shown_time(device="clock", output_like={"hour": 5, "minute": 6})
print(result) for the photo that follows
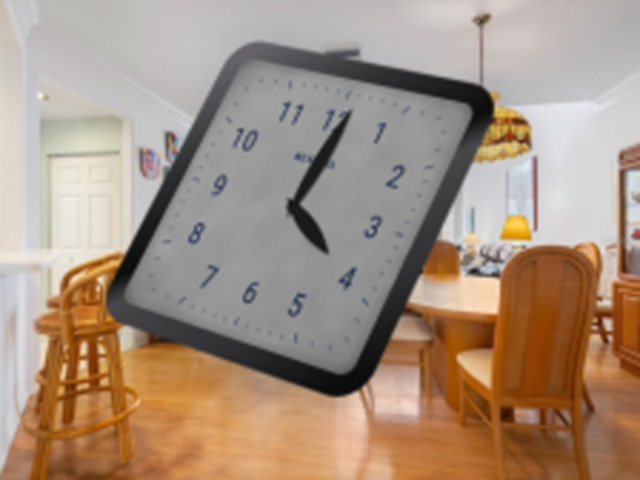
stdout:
{"hour": 4, "minute": 1}
